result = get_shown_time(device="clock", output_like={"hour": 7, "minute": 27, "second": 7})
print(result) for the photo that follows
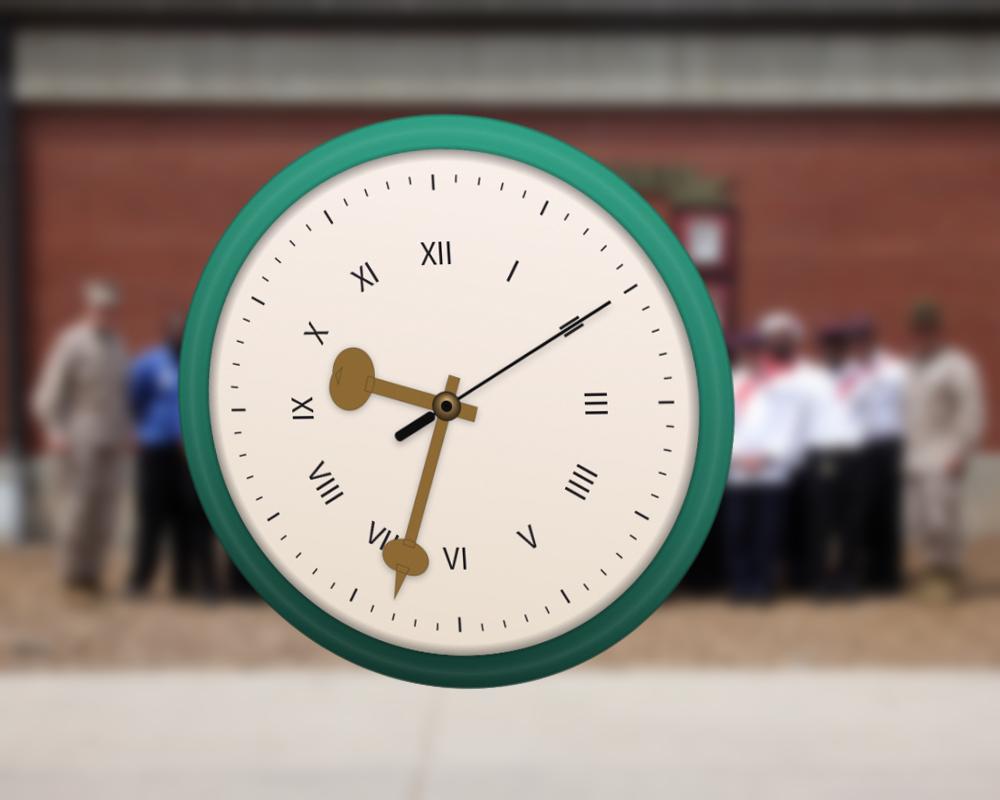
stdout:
{"hour": 9, "minute": 33, "second": 10}
